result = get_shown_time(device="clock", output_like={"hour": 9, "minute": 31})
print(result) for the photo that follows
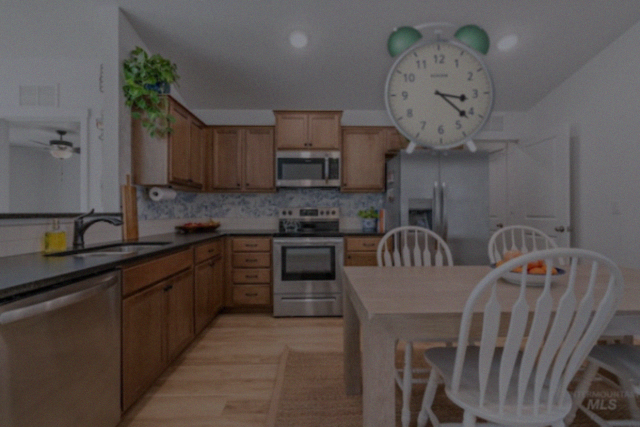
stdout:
{"hour": 3, "minute": 22}
